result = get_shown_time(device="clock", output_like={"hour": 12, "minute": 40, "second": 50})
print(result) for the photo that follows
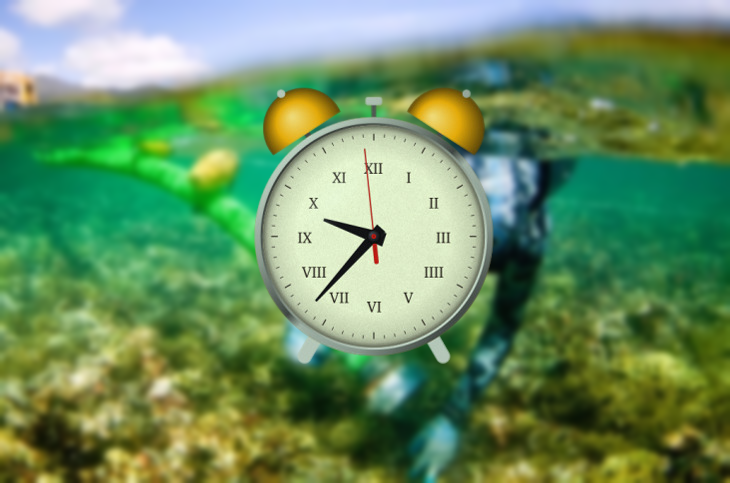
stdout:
{"hour": 9, "minute": 36, "second": 59}
